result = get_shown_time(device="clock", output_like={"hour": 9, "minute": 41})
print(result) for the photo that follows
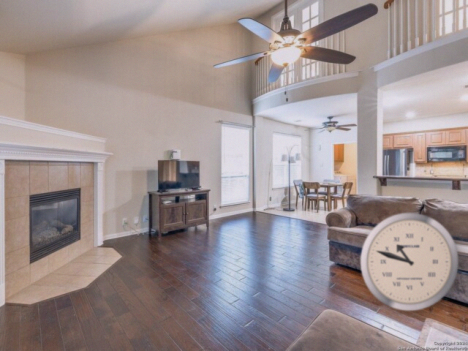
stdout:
{"hour": 10, "minute": 48}
